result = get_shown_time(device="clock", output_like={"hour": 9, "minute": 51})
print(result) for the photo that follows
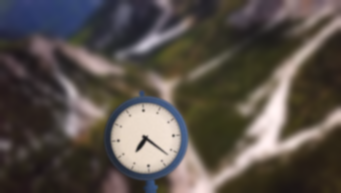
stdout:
{"hour": 7, "minute": 22}
